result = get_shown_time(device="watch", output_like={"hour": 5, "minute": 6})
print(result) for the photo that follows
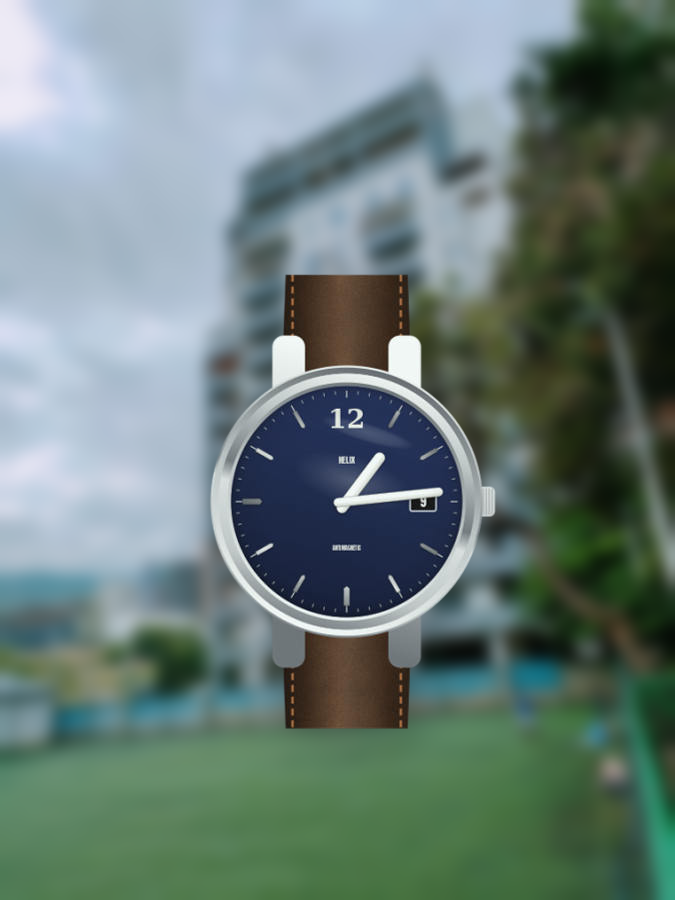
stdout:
{"hour": 1, "minute": 14}
